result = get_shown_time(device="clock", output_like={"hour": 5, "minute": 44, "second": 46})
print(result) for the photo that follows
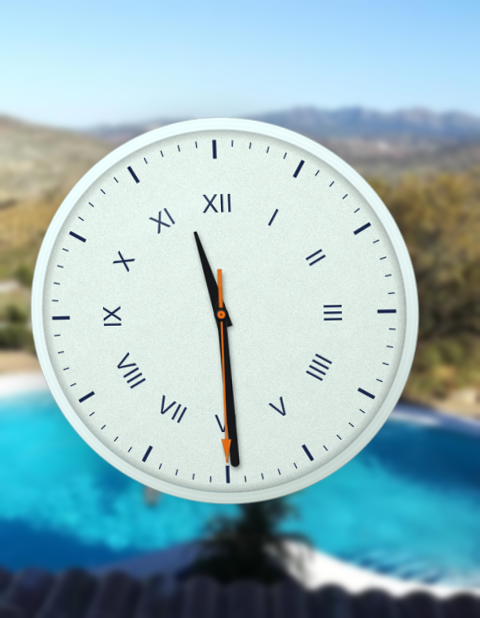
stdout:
{"hour": 11, "minute": 29, "second": 30}
